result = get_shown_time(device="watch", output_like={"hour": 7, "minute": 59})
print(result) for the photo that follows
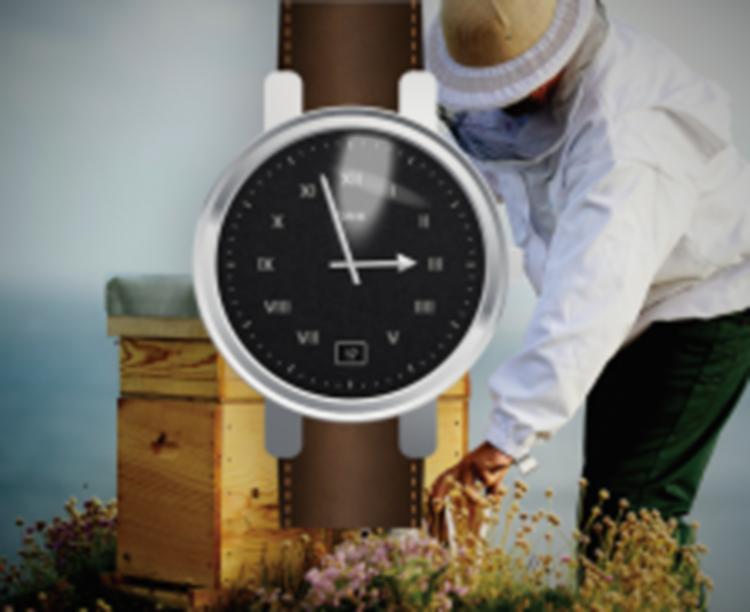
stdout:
{"hour": 2, "minute": 57}
